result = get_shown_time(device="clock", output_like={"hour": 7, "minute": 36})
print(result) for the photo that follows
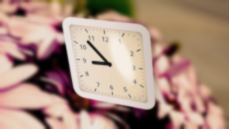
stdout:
{"hour": 8, "minute": 53}
